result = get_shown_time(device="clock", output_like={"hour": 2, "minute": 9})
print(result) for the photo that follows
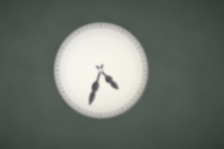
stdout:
{"hour": 4, "minute": 33}
